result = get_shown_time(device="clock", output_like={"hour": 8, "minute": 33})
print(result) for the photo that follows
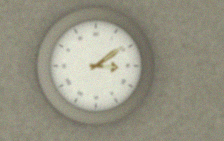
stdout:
{"hour": 3, "minute": 9}
